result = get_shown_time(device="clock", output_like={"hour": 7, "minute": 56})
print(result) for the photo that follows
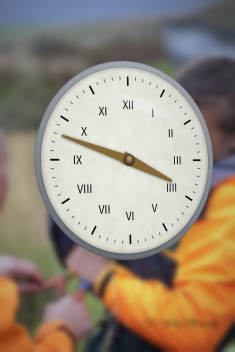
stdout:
{"hour": 3, "minute": 48}
